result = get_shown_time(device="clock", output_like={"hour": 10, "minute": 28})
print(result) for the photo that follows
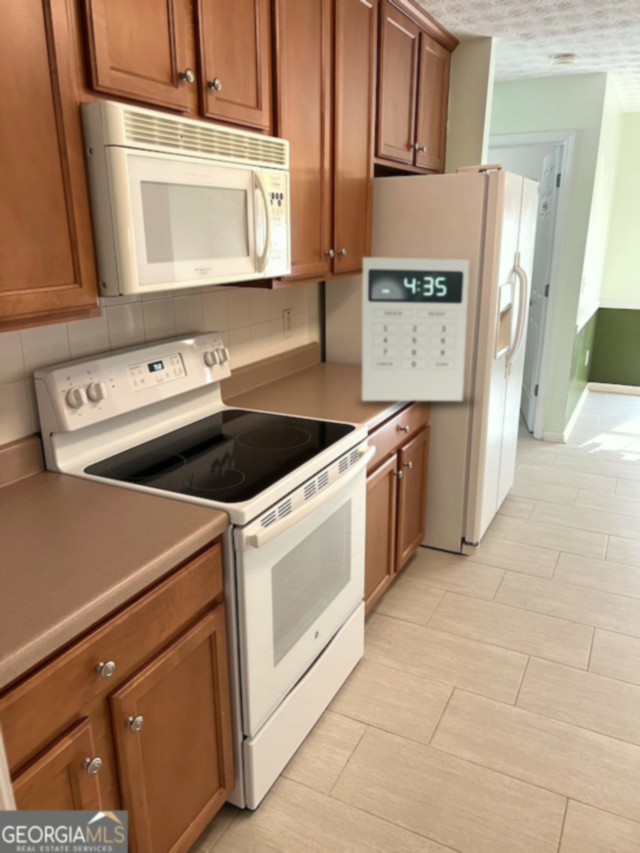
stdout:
{"hour": 4, "minute": 35}
